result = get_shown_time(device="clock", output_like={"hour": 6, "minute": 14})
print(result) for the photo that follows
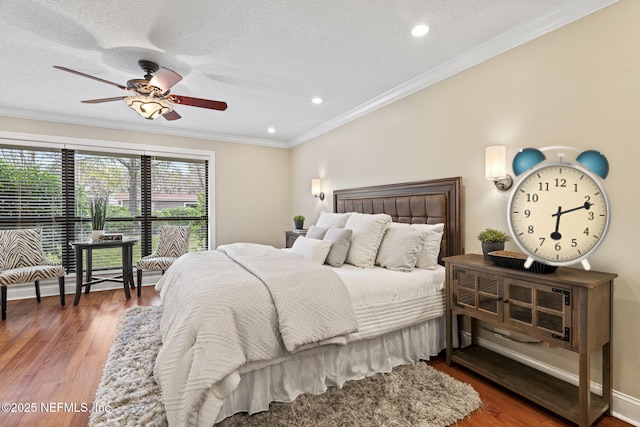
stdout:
{"hour": 6, "minute": 12}
